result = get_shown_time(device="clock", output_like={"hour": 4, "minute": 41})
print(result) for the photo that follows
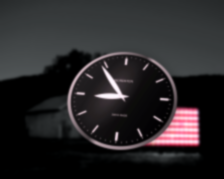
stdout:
{"hour": 8, "minute": 54}
